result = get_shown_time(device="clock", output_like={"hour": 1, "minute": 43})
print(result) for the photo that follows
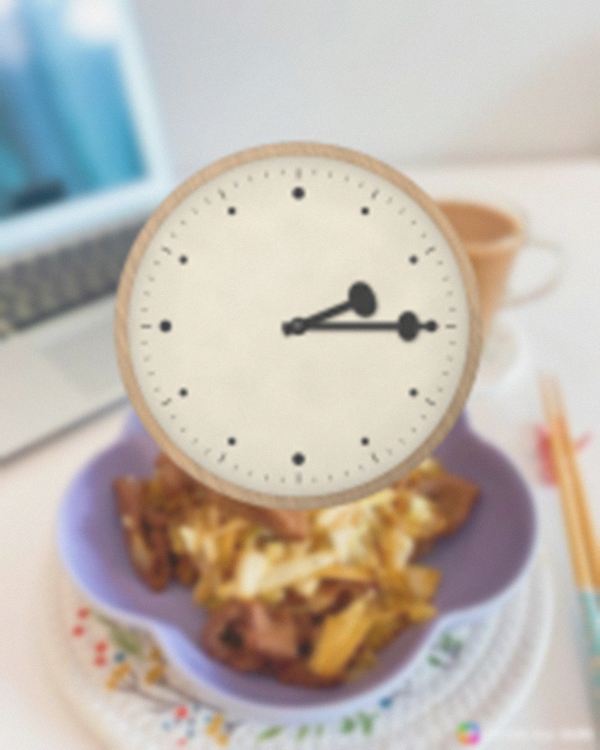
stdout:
{"hour": 2, "minute": 15}
